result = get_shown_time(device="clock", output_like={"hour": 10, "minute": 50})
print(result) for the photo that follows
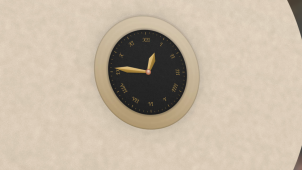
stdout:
{"hour": 12, "minute": 46}
